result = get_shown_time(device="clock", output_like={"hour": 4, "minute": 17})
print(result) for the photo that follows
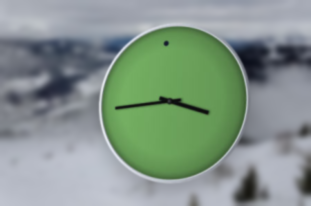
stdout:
{"hour": 3, "minute": 45}
